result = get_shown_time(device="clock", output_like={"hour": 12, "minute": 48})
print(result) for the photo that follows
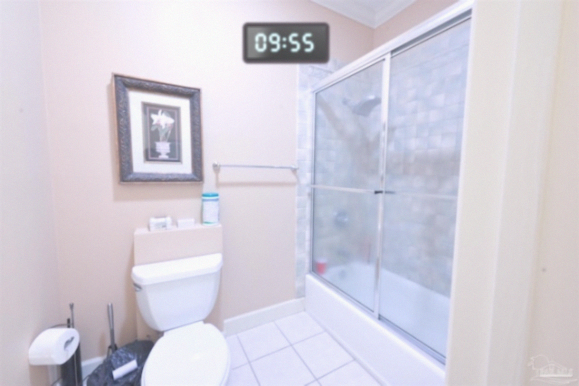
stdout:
{"hour": 9, "minute": 55}
